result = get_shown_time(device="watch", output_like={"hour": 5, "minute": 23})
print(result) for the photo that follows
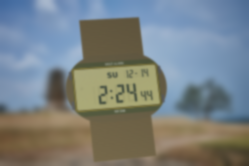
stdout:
{"hour": 2, "minute": 24}
